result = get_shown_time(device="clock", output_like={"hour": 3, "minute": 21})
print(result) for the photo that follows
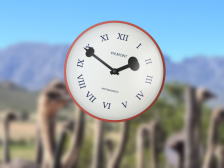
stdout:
{"hour": 1, "minute": 49}
